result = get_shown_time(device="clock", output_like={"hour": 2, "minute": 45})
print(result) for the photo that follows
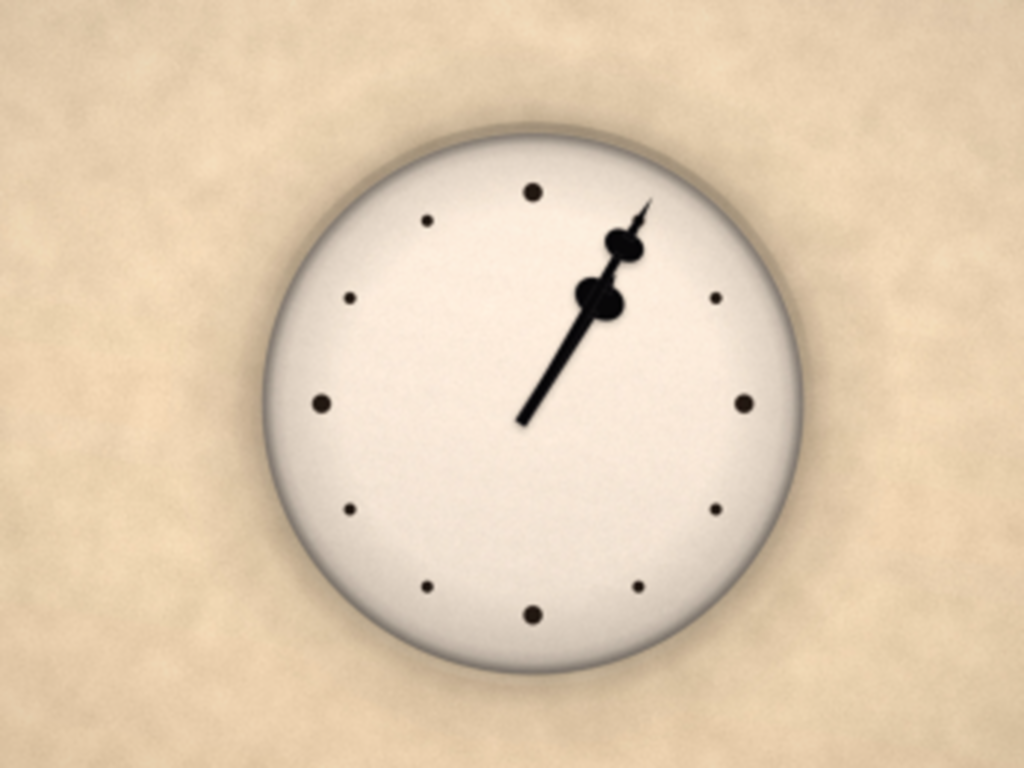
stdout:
{"hour": 1, "minute": 5}
